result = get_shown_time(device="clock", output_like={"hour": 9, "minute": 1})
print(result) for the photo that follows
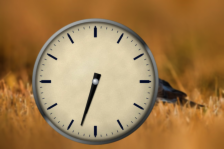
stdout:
{"hour": 6, "minute": 33}
